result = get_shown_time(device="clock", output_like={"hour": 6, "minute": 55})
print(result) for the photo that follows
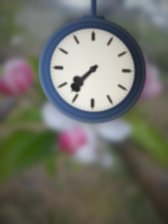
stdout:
{"hour": 7, "minute": 37}
